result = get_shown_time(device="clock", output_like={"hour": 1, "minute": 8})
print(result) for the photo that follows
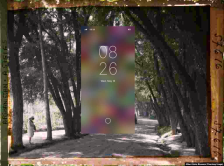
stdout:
{"hour": 8, "minute": 26}
